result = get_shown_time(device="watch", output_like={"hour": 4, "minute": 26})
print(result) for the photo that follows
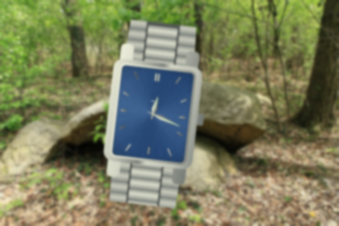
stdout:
{"hour": 12, "minute": 18}
